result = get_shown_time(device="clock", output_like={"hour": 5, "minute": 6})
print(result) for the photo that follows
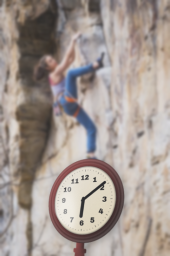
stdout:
{"hour": 6, "minute": 9}
